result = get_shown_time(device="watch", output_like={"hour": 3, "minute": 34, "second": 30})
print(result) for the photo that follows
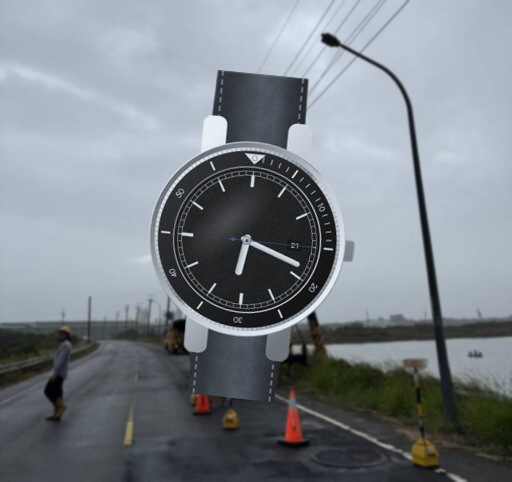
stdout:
{"hour": 6, "minute": 18, "second": 15}
